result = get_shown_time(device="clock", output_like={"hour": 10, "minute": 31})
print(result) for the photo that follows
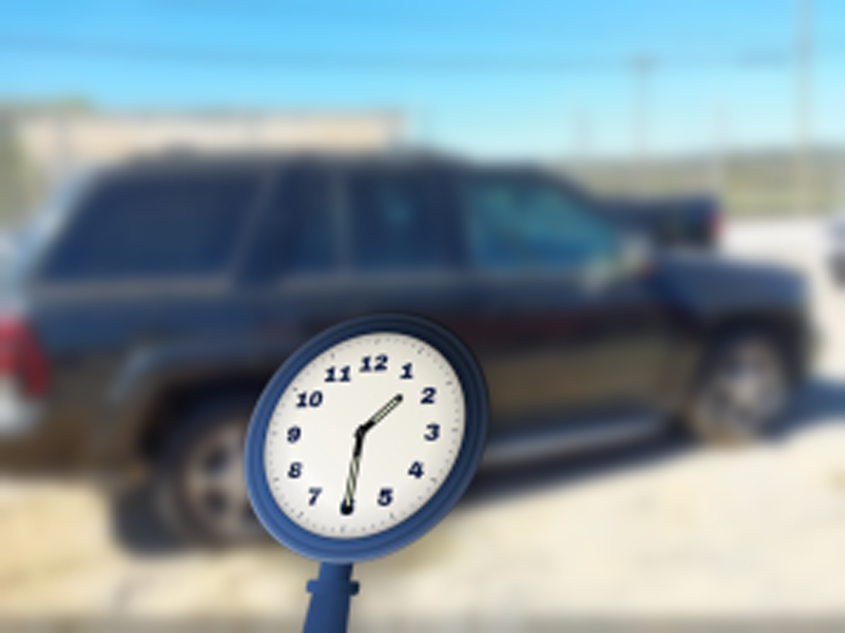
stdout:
{"hour": 1, "minute": 30}
